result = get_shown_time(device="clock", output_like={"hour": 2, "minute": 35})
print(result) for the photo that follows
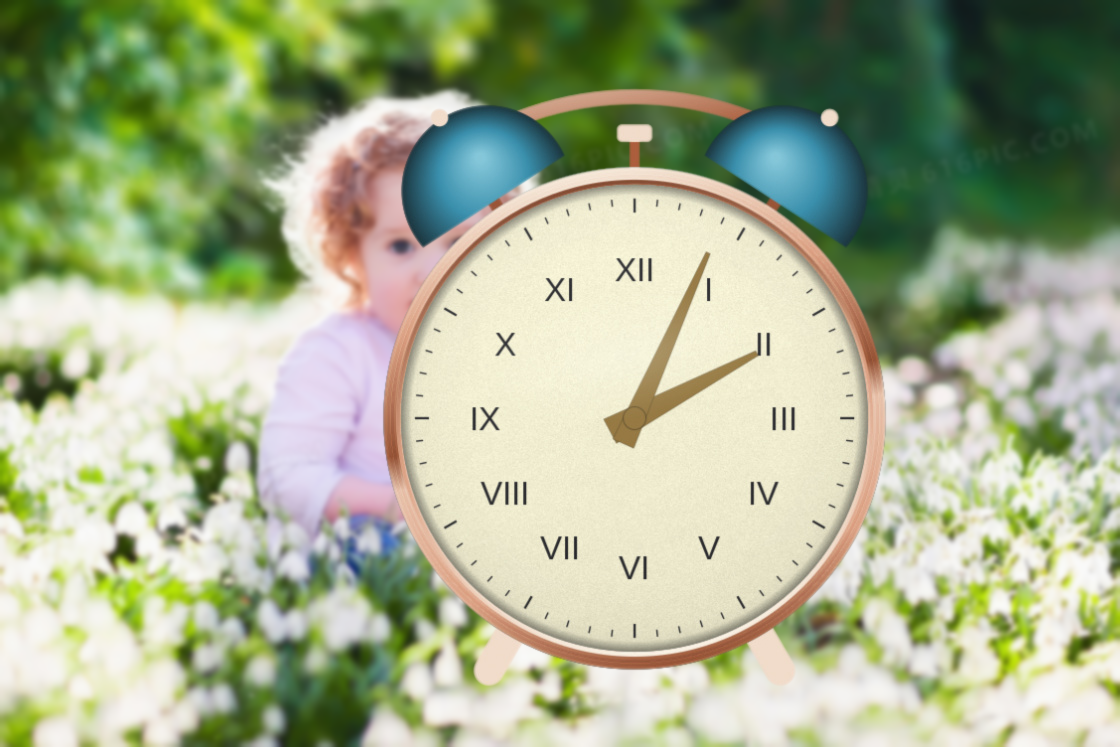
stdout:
{"hour": 2, "minute": 4}
